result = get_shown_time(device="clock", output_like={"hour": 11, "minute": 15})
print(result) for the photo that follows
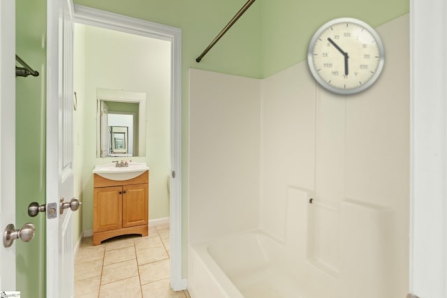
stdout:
{"hour": 5, "minute": 52}
